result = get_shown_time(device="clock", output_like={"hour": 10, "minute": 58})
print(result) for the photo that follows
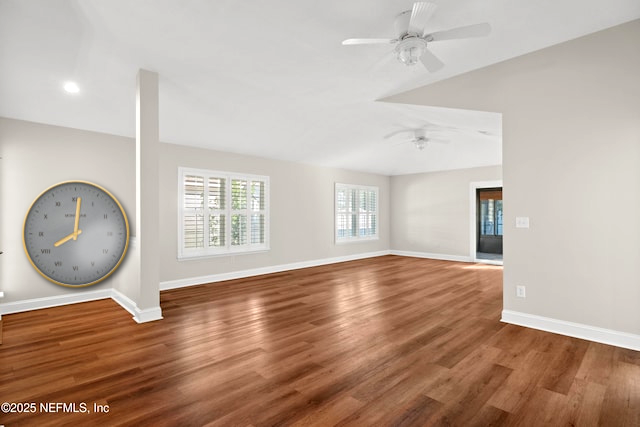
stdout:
{"hour": 8, "minute": 1}
